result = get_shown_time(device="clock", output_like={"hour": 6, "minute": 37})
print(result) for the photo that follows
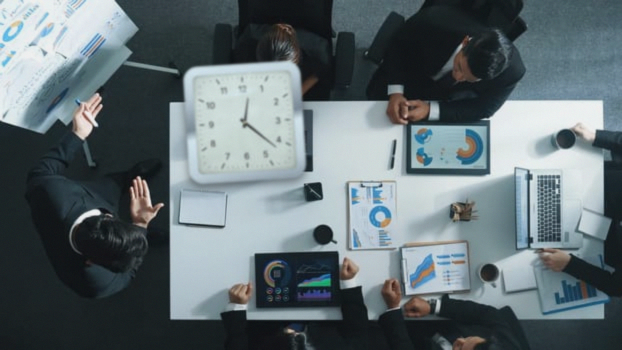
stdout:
{"hour": 12, "minute": 22}
